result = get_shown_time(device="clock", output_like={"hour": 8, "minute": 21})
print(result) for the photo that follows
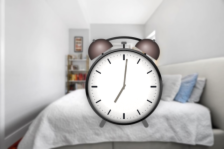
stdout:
{"hour": 7, "minute": 1}
